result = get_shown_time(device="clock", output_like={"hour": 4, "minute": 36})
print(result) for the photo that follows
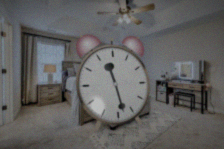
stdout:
{"hour": 11, "minute": 28}
